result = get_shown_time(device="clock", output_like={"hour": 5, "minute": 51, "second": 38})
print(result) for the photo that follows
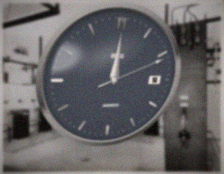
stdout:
{"hour": 12, "minute": 0, "second": 11}
